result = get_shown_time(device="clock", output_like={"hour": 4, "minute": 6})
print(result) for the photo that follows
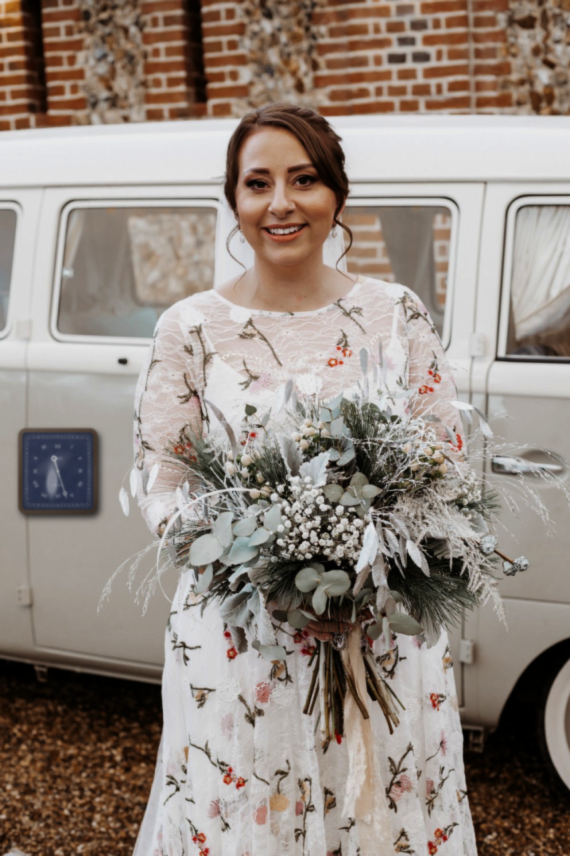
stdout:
{"hour": 11, "minute": 27}
